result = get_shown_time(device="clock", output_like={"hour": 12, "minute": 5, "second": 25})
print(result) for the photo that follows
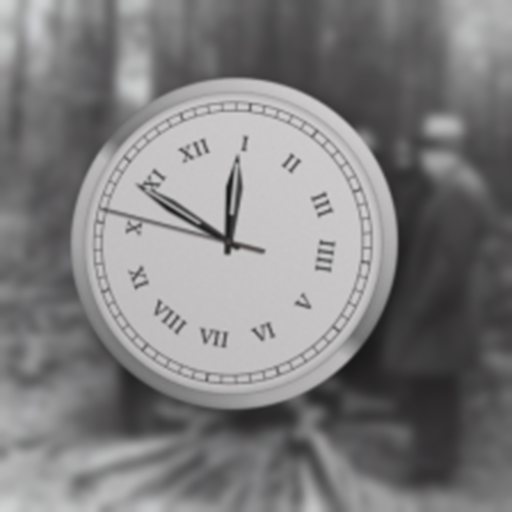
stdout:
{"hour": 12, "minute": 53, "second": 51}
